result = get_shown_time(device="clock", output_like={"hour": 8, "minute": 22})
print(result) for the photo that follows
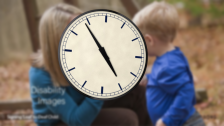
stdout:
{"hour": 4, "minute": 54}
